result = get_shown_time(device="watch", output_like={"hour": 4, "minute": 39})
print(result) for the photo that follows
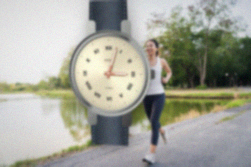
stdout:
{"hour": 3, "minute": 3}
